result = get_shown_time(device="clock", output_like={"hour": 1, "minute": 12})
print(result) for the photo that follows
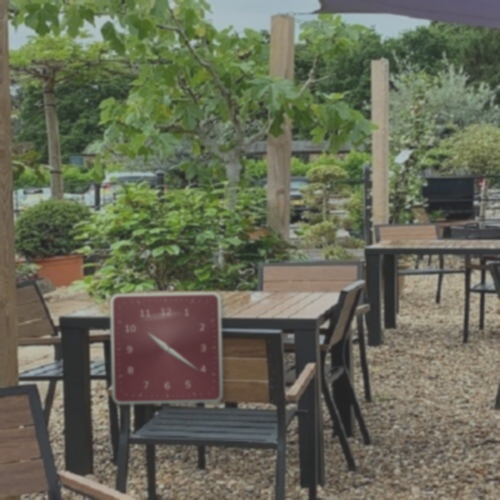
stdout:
{"hour": 10, "minute": 21}
